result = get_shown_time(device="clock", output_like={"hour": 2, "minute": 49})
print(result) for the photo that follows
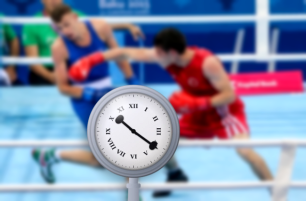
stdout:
{"hour": 10, "minute": 21}
